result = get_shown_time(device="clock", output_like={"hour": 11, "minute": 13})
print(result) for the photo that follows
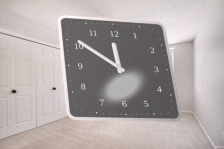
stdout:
{"hour": 11, "minute": 51}
